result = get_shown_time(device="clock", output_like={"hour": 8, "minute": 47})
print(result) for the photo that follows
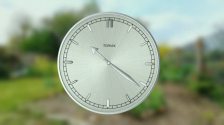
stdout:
{"hour": 10, "minute": 21}
